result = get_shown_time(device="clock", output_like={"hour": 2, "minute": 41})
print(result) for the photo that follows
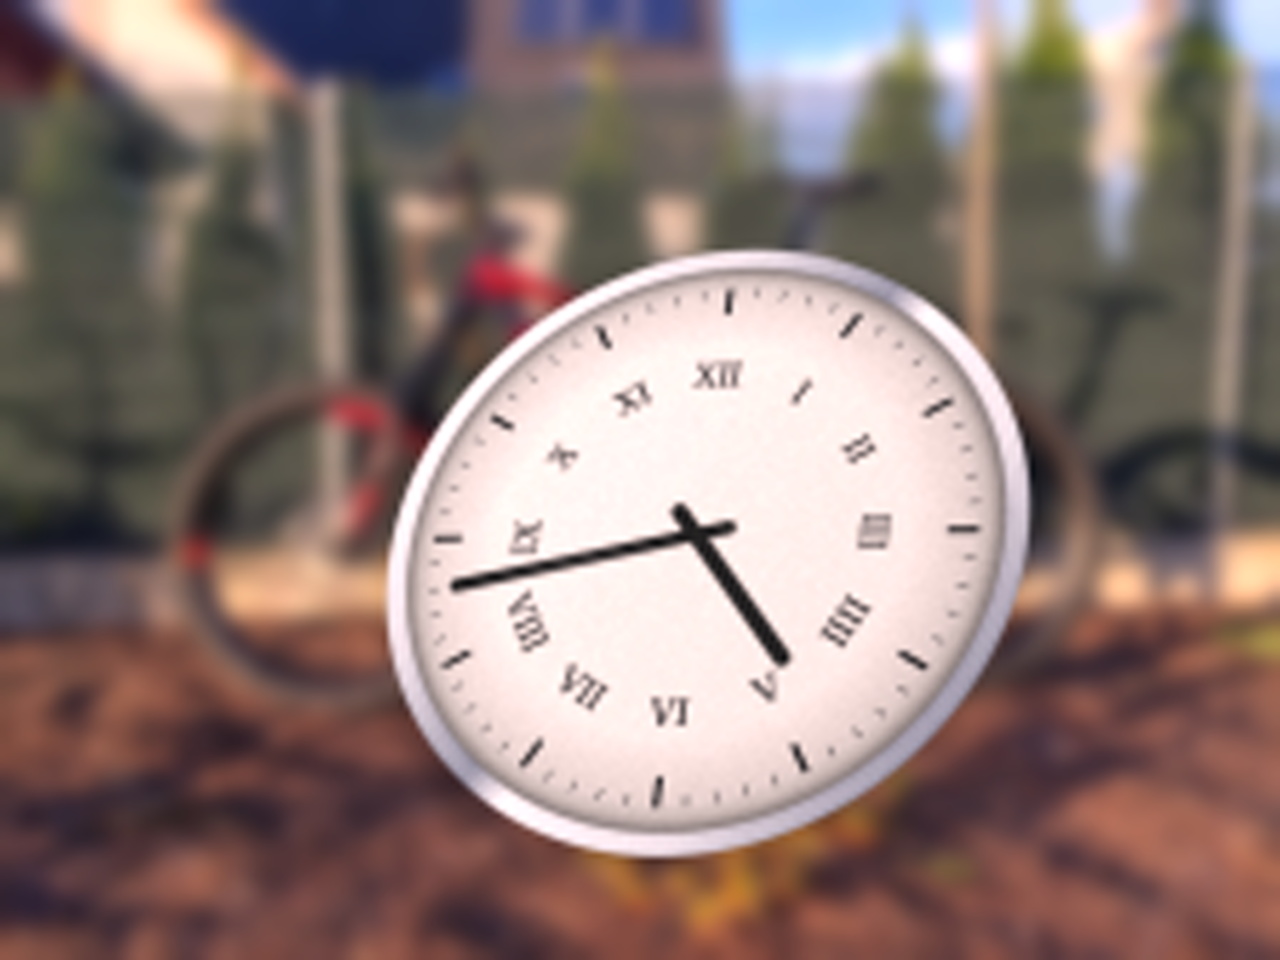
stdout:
{"hour": 4, "minute": 43}
